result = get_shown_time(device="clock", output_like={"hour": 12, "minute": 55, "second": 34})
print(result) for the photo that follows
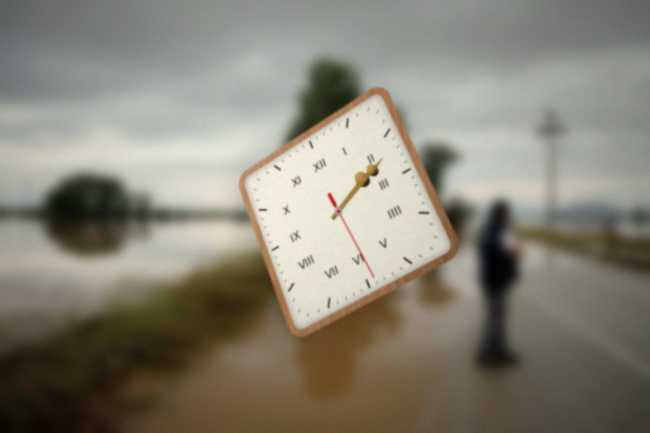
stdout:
{"hour": 2, "minute": 11, "second": 29}
